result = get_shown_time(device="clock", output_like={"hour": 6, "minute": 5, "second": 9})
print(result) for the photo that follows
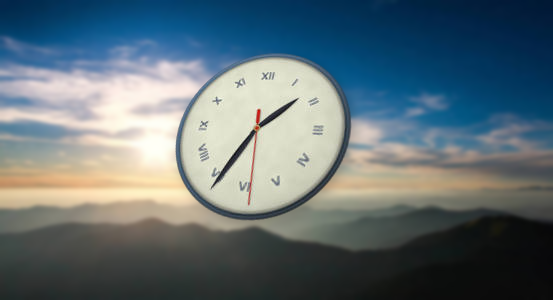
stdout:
{"hour": 1, "minute": 34, "second": 29}
